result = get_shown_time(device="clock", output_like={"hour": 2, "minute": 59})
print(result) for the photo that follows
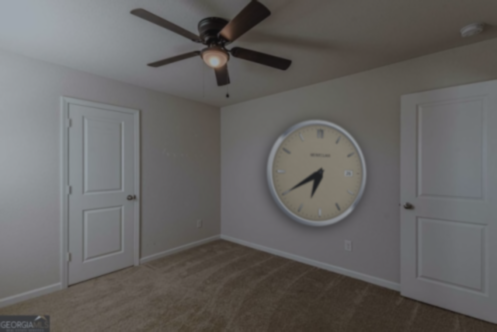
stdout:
{"hour": 6, "minute": 40}
